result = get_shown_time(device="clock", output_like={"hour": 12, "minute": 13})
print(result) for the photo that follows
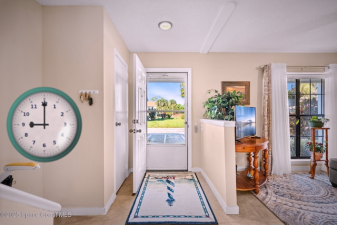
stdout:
{"hour": 9, "minute": 0}
